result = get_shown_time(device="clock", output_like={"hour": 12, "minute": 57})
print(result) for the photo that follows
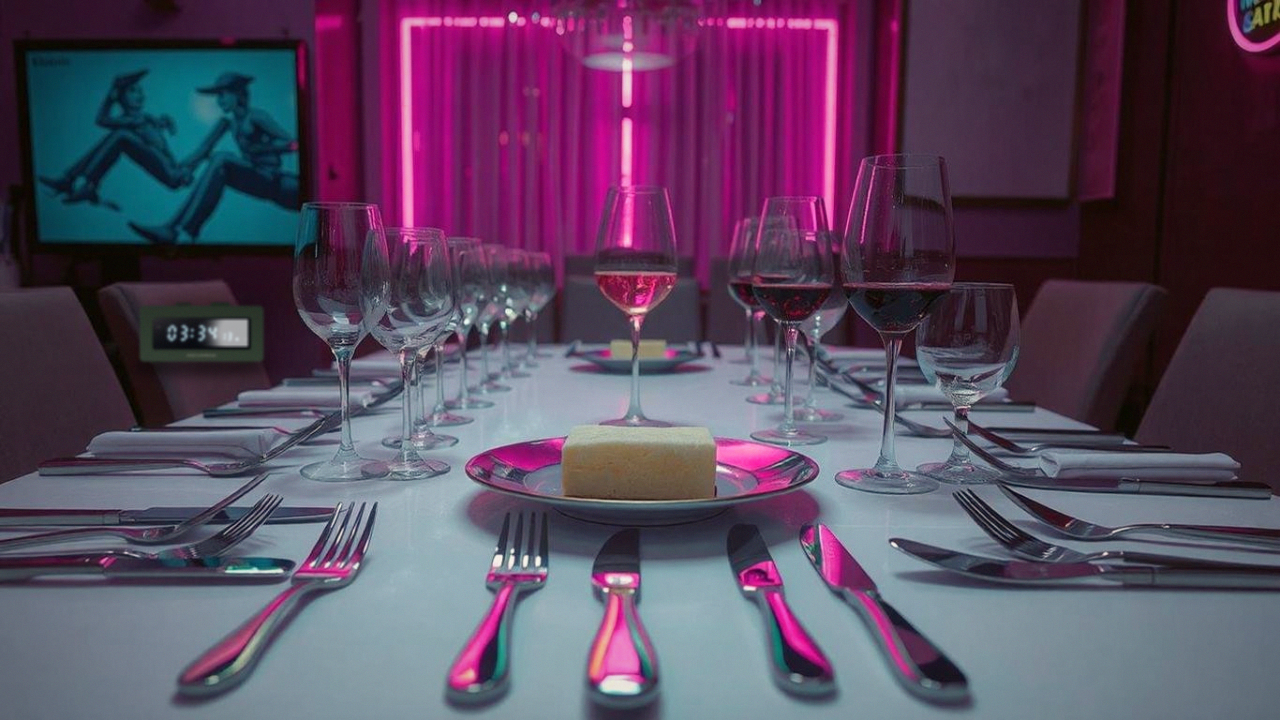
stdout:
{"hour": 3, "minute": 34}
